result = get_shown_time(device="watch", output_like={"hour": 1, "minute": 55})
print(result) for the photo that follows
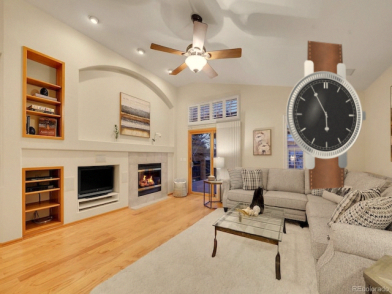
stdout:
{"hour": 5, "minute": 55}
